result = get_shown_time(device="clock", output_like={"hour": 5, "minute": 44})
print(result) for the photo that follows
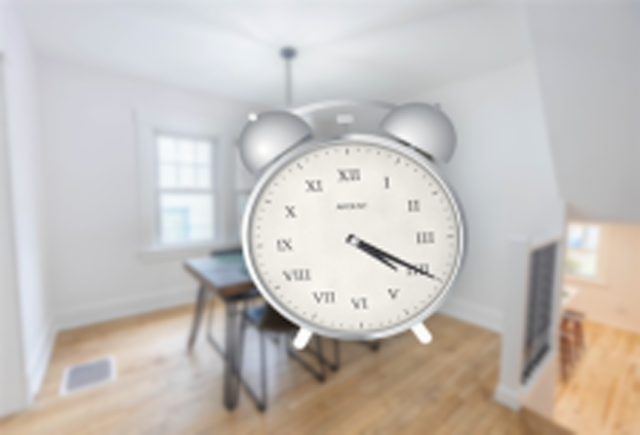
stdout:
{"hour": 4, "minute": 20}
